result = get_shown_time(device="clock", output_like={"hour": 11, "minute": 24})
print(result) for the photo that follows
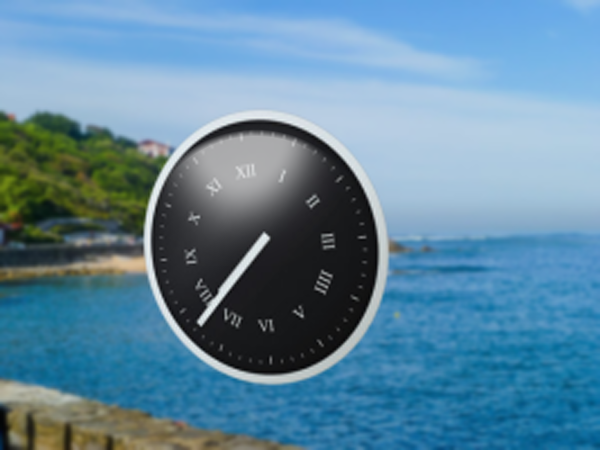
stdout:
{"hour": 7, "minute": 38}
